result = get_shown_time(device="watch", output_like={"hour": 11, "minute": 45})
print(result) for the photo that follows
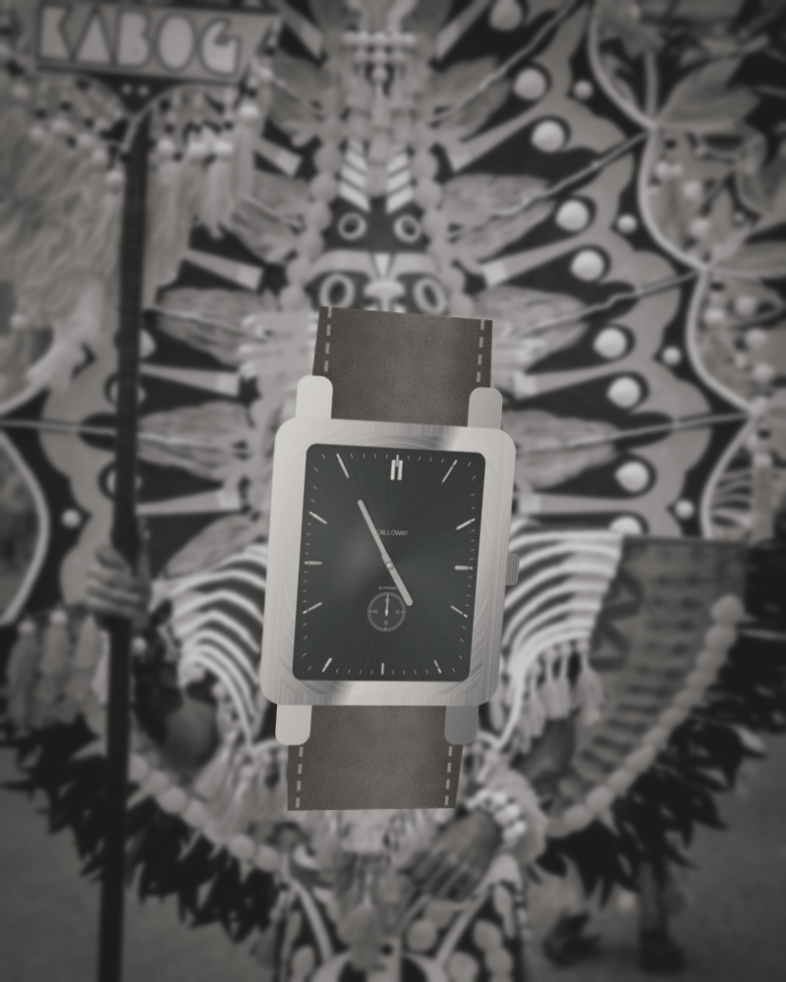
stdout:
{"hour": 4, "minute": 55}
